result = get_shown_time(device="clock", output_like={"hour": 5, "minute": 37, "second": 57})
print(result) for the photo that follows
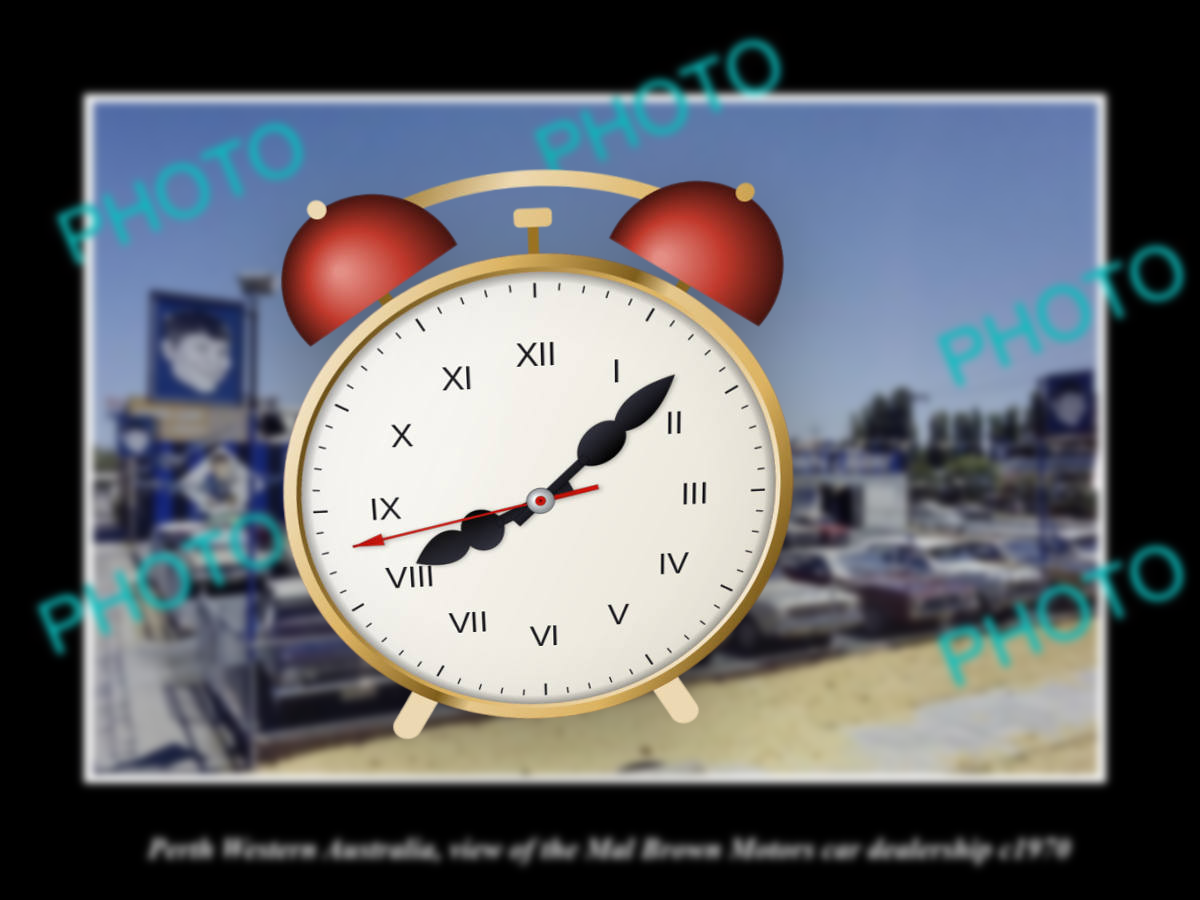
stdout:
{"hour": 8, "minute": 7, "second": 43}
